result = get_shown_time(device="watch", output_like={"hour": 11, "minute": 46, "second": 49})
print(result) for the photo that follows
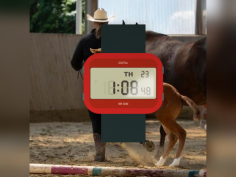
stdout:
{"hour": 1, "minute": 8, "second": 48}
